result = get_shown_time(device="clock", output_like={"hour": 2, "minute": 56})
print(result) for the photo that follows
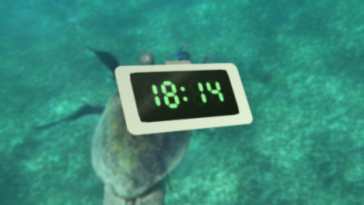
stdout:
{"hour": 18, "minute": 14}
